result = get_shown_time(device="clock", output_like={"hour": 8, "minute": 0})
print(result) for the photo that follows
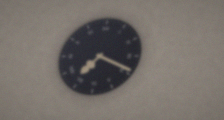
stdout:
{"hour": 7, "minute": 19}
